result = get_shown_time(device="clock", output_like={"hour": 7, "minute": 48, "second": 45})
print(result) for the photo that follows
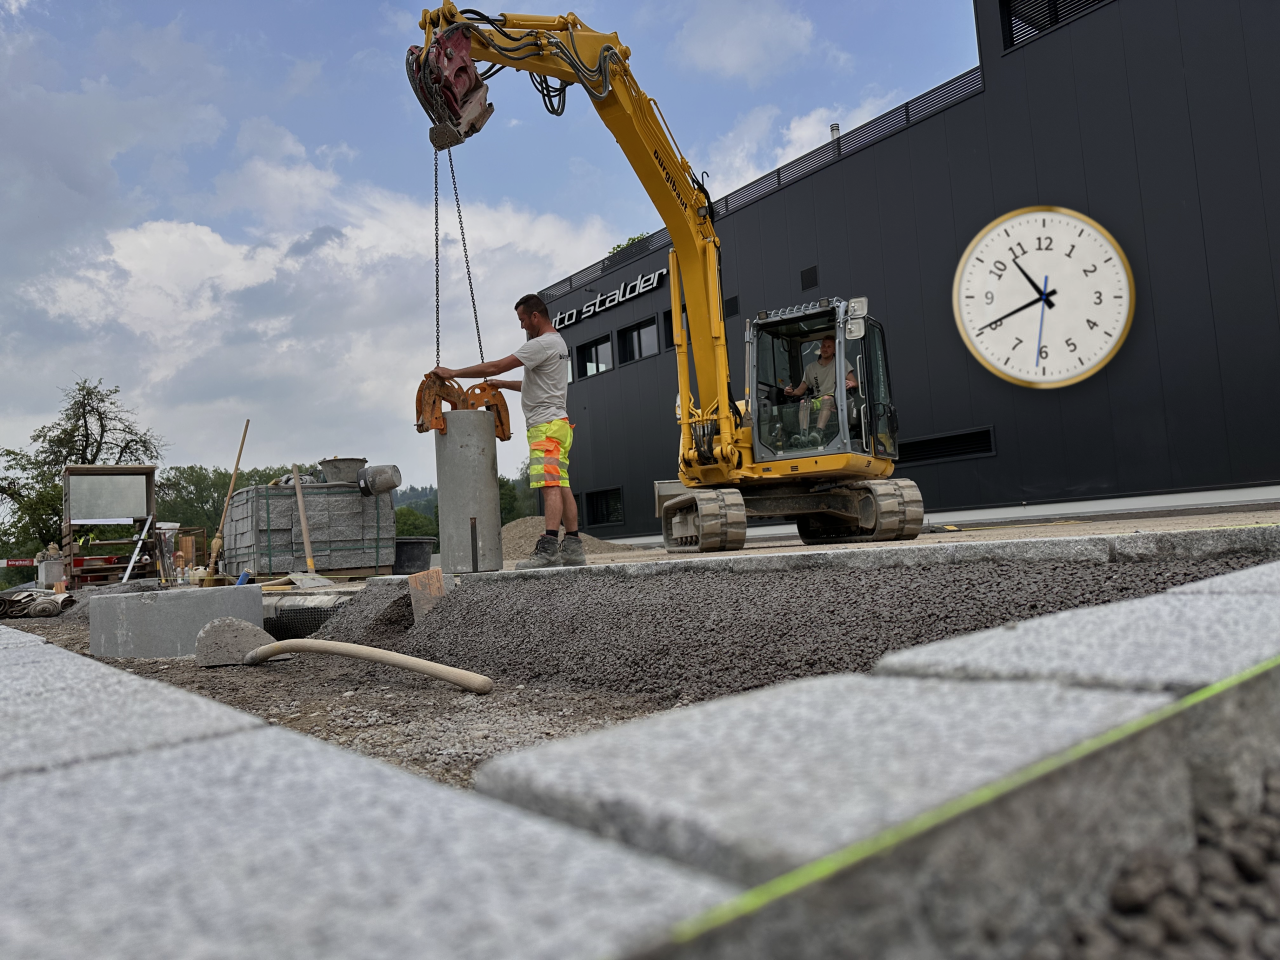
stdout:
{"hour": 10, "minute": 40, "second": 31}
